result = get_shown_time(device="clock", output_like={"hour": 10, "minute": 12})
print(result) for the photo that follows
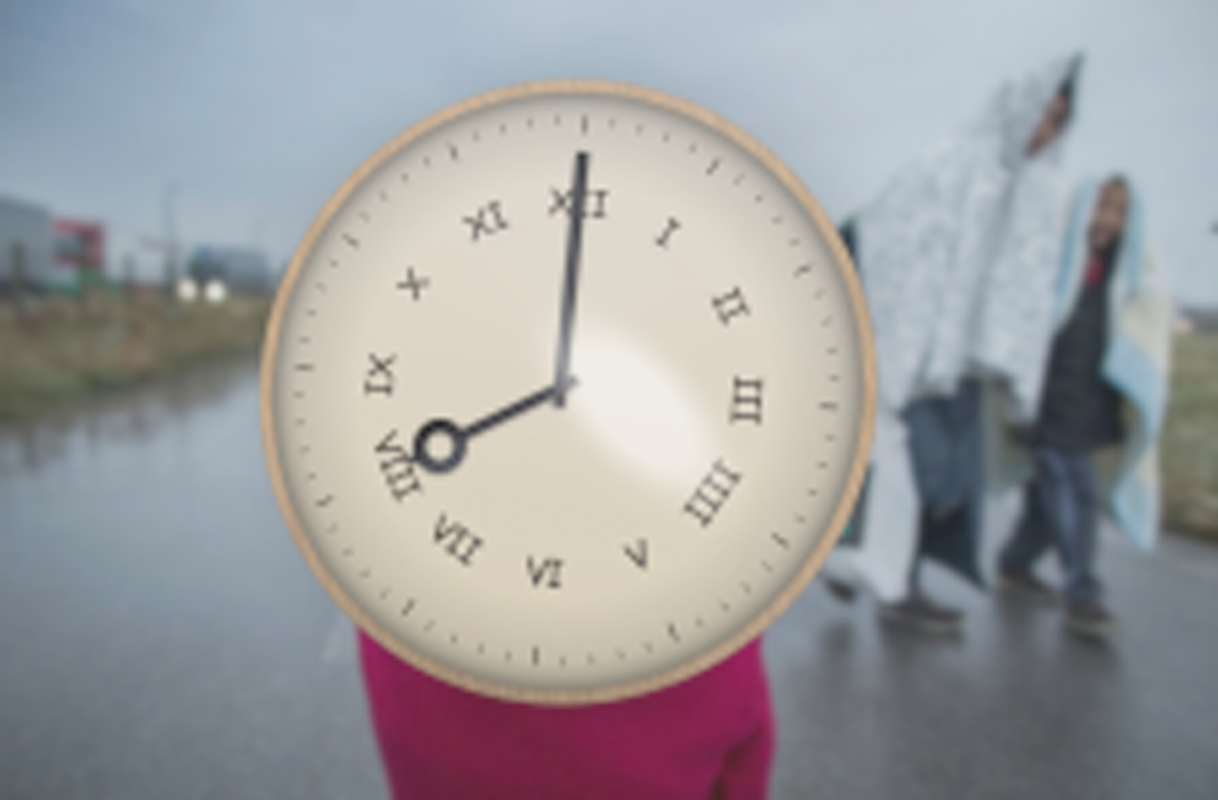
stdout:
{"hour": 8, "minute": 0}
